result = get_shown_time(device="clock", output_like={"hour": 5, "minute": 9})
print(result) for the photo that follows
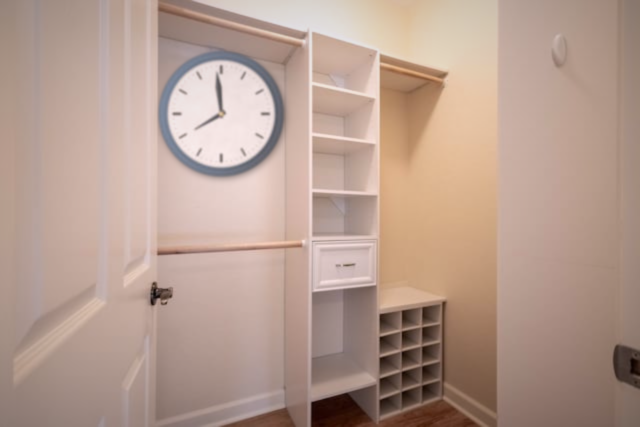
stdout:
{"hour": 7, "minute": 59}
